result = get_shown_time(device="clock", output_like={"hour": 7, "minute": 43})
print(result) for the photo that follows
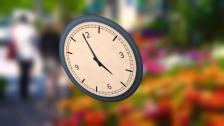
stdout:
{"hour": 4, "minute": 59}
